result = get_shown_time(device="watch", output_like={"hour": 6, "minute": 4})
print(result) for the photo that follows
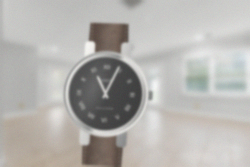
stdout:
{"hour": 11, "minute": 4}
